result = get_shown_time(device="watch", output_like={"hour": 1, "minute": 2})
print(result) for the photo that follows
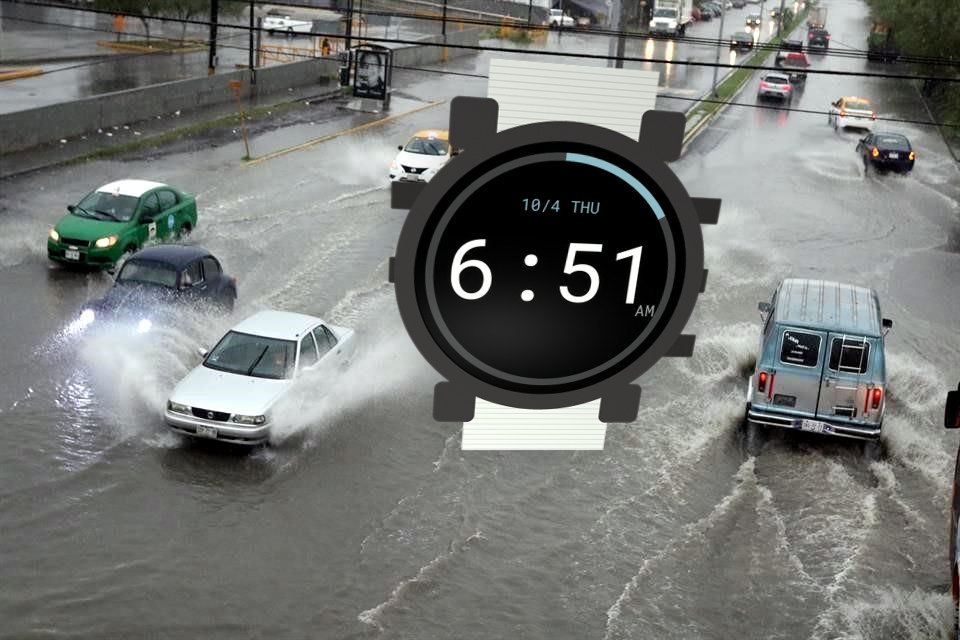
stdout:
{"hour": 6, "minute": 51}
